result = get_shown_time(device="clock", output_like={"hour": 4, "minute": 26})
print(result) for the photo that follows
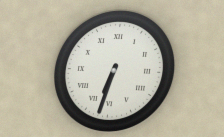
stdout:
{"hour": 6, "minute": 32}
